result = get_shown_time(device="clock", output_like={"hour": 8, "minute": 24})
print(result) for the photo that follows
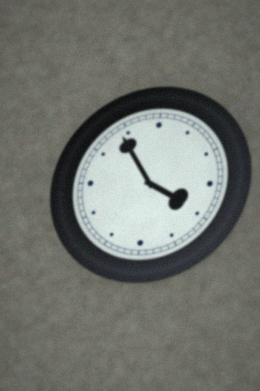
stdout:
{"hour": 3, "minute": 54}
